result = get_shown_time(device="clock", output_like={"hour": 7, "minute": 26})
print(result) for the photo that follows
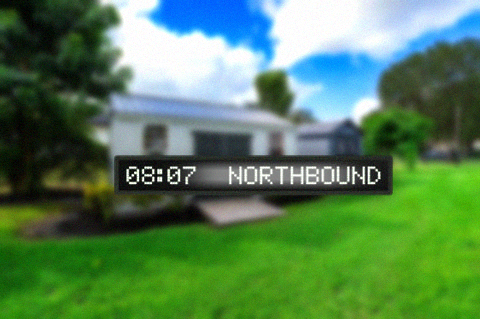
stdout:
{"hour": 8, "minute": 7}
